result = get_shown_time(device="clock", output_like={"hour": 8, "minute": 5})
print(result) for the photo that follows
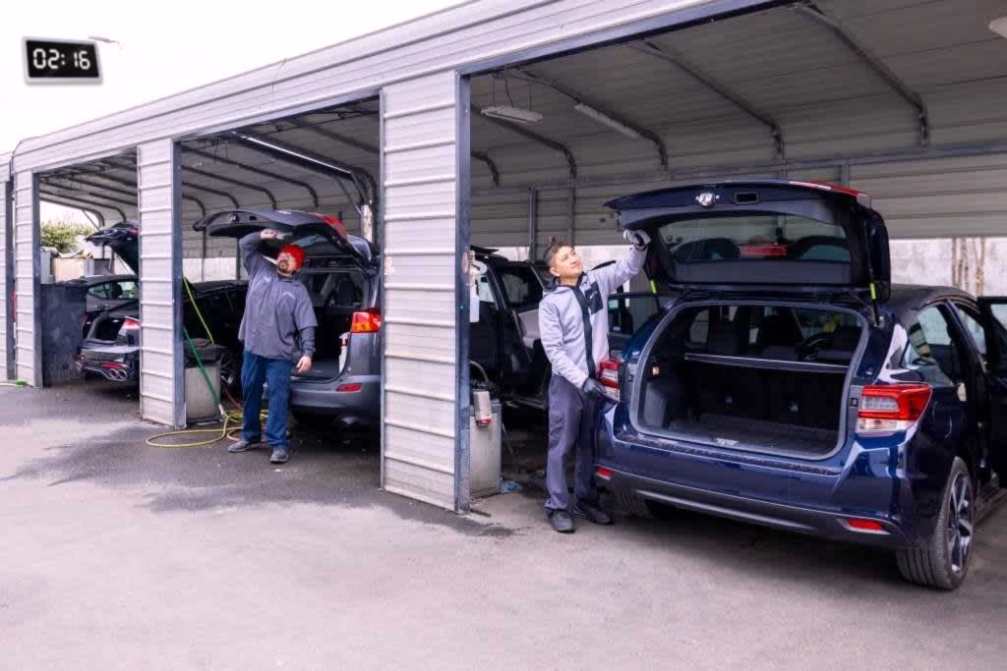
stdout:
{"hour": 2, "minute": 16}
